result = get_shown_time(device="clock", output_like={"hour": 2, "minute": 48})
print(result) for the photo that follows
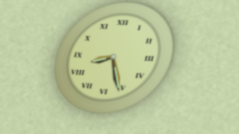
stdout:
{"hour": 8, "minute": 26}
